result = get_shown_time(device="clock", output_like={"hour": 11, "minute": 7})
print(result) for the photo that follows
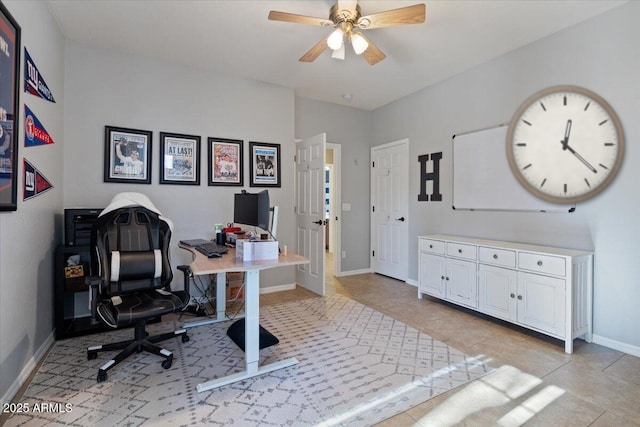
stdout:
{"hour": 12, "minute": 22}
